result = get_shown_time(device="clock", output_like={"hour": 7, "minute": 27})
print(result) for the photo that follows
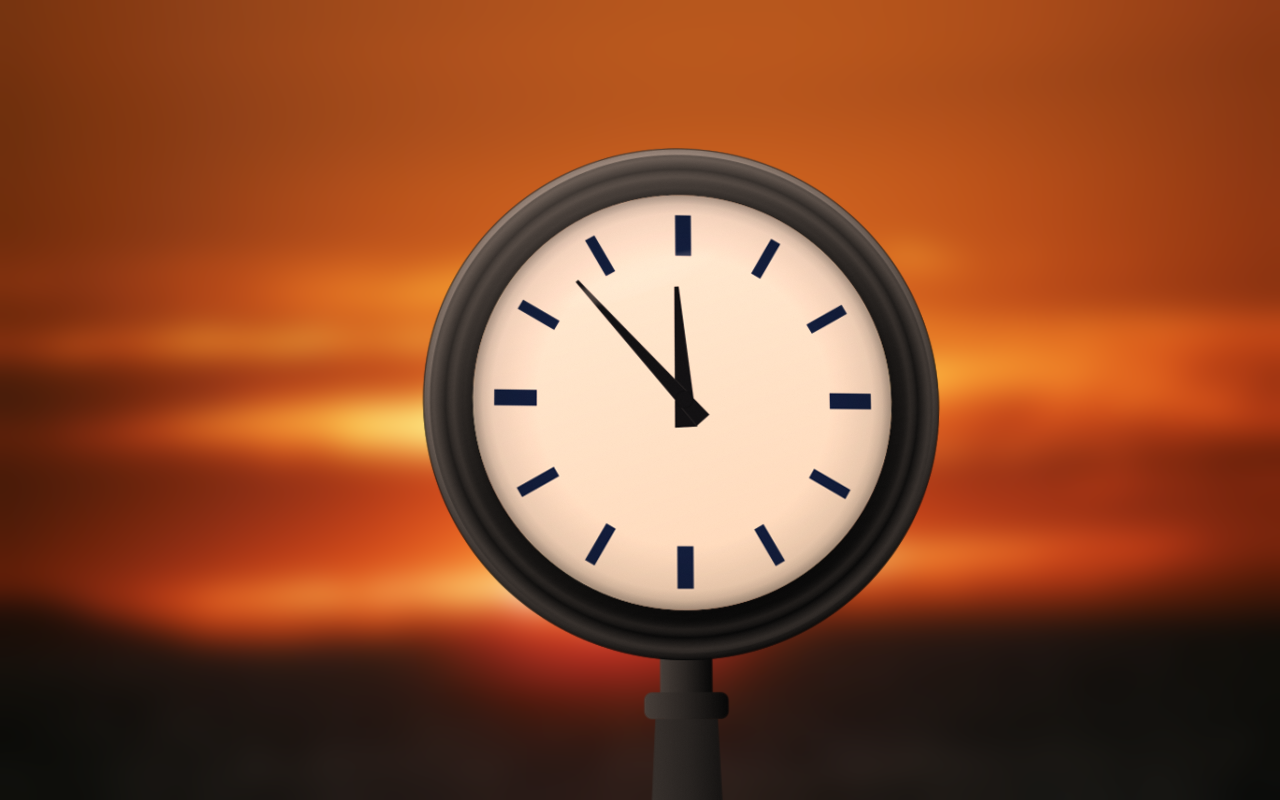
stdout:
{"hour": 11, "minute": 53}
